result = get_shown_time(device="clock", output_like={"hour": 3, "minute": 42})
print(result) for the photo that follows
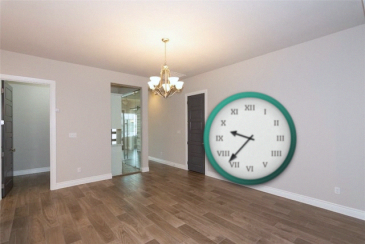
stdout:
{"hour": 9, "minute": 37}
